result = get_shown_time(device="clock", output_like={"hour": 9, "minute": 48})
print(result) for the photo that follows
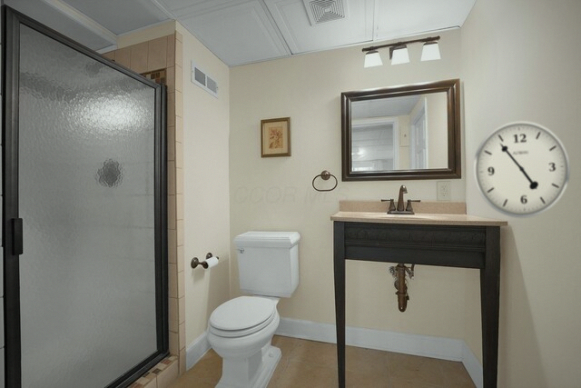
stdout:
{"hour": 4, "minute": 54}
